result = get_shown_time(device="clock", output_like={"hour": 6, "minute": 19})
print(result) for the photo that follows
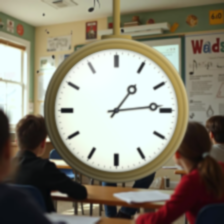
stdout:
{"hour": 1, "minute": 14}
